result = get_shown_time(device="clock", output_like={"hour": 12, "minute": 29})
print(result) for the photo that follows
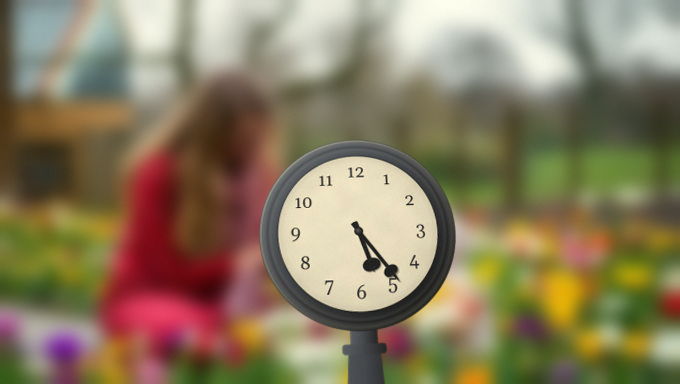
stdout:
{"hour": 5, "minute": 24}
